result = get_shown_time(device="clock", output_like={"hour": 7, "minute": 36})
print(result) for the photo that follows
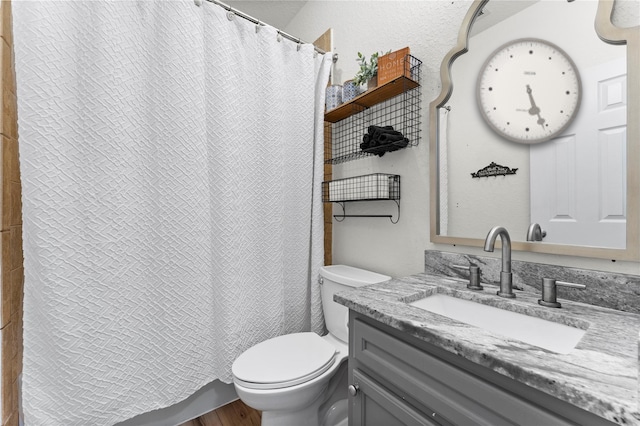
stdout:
{"hour": 5, "minute": 26}
